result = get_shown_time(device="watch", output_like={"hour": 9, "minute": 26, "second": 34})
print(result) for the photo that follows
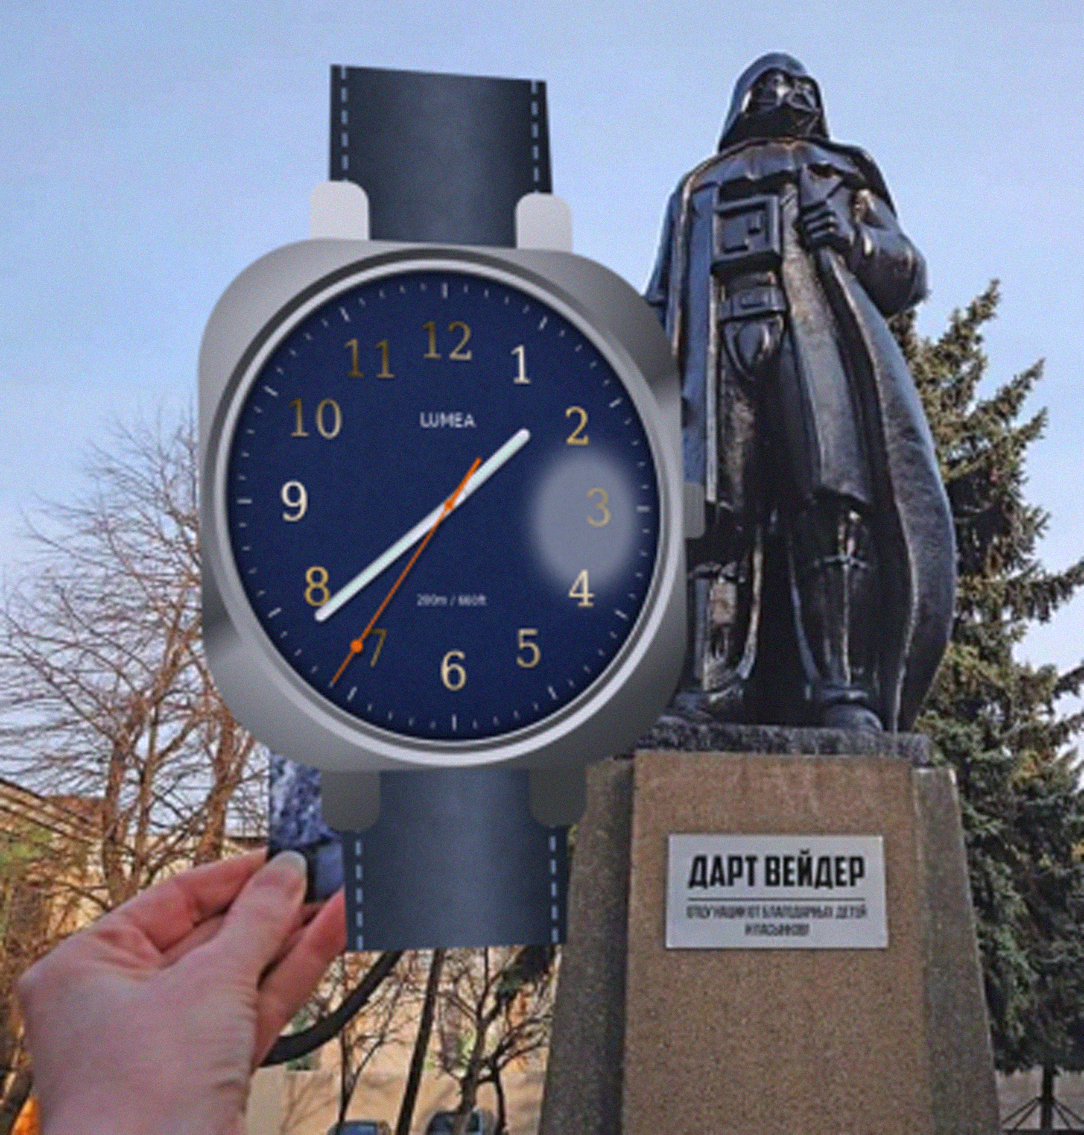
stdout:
{"hour": 1, "minute": 38, "second": 36}
